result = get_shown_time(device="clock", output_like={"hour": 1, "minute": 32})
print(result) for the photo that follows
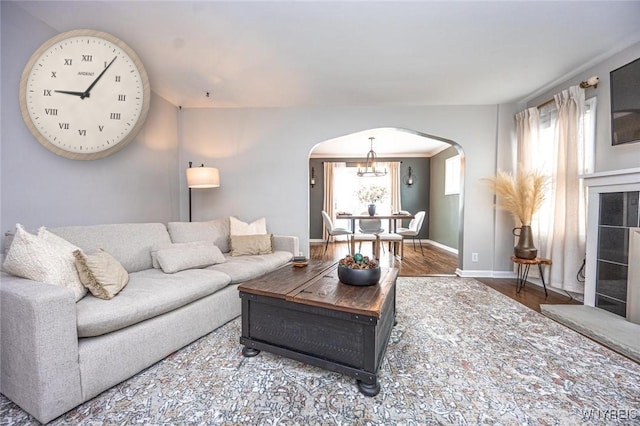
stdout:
{"hour": 9, "minute": 6}
